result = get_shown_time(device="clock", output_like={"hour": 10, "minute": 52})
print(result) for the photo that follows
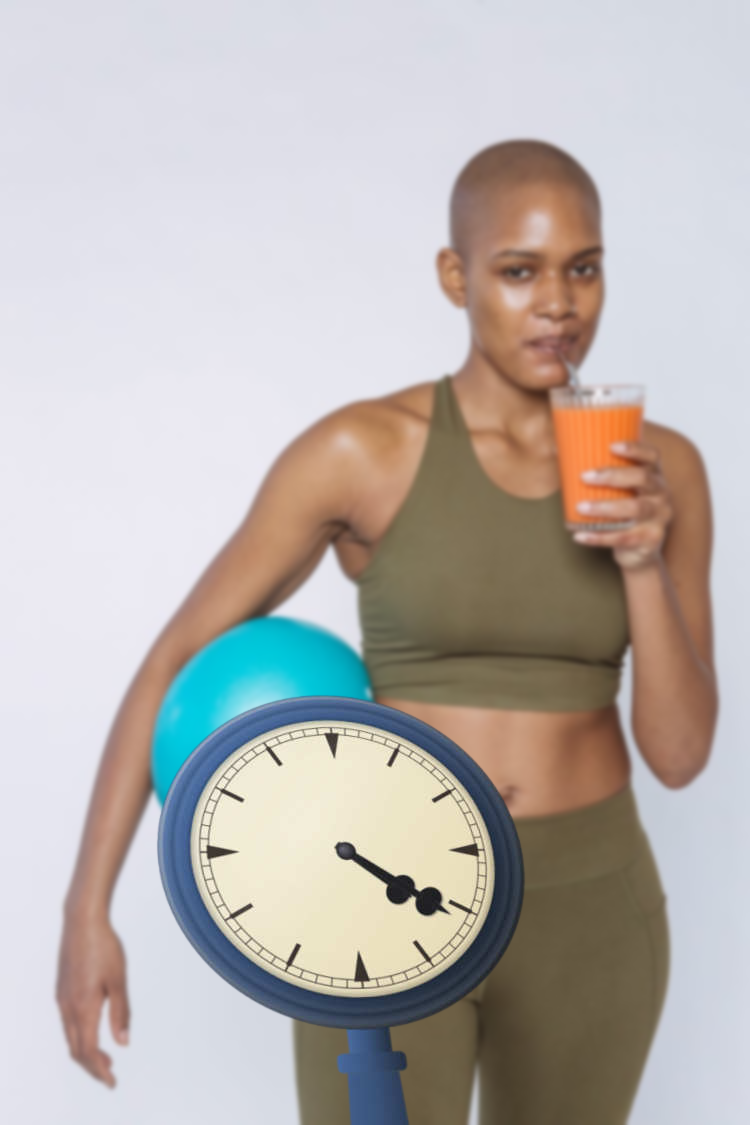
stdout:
{"hour": 4, "minute": 21}
